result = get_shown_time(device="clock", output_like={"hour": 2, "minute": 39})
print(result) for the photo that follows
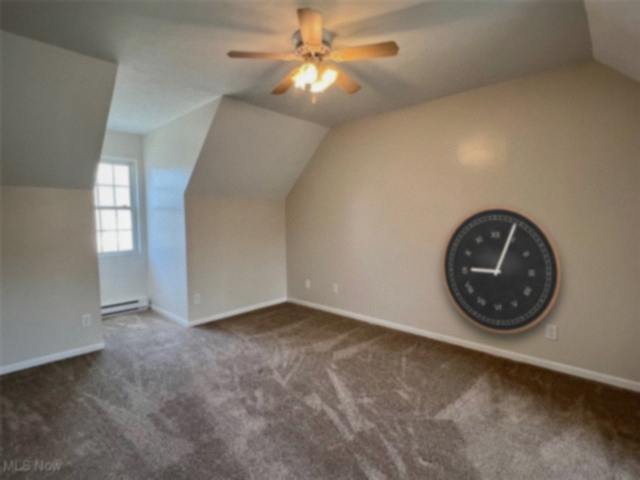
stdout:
{"hour": 9, "minute": 4}
